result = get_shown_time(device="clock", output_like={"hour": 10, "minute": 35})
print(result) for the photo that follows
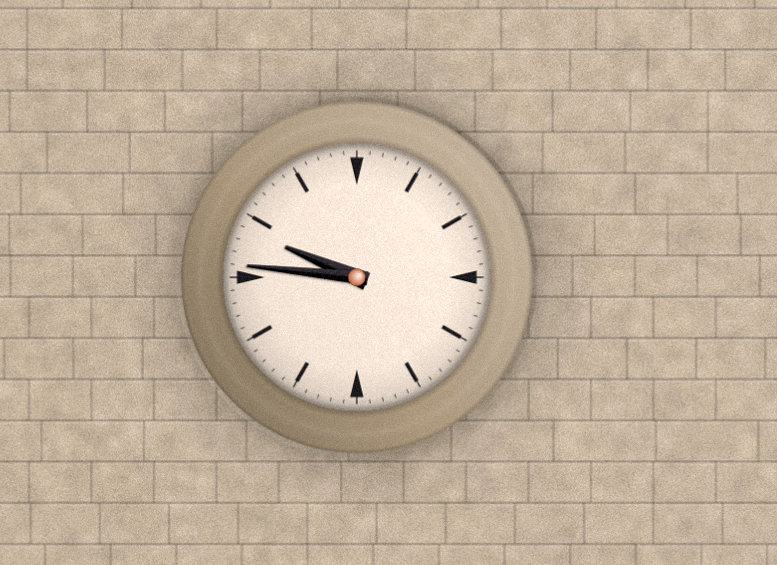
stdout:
{"hour": 9, "minute": 46}
